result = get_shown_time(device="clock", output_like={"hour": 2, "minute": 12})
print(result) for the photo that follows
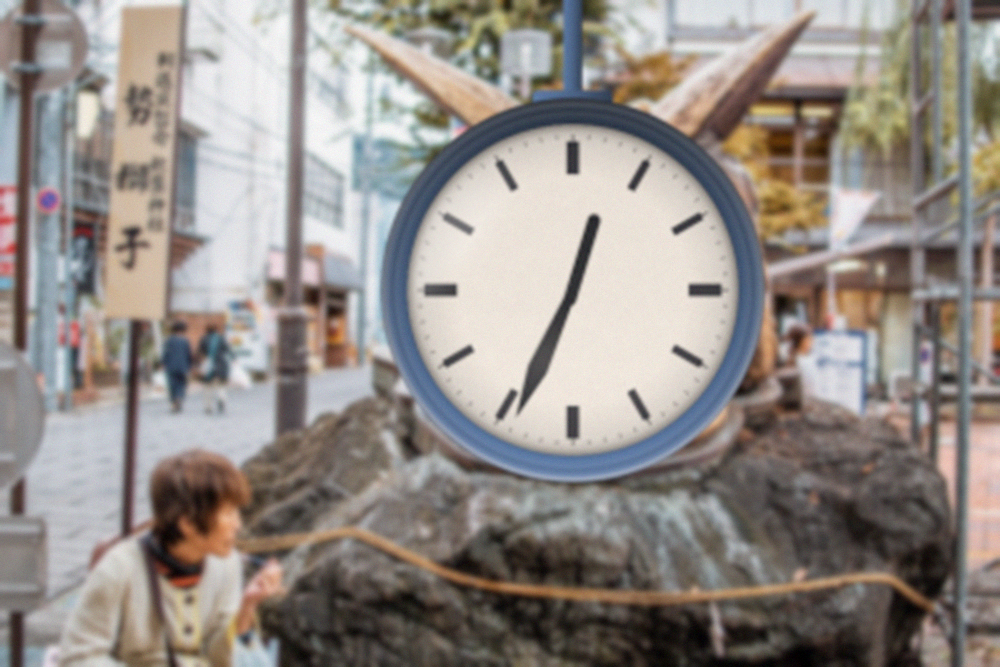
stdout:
{"hour": 12, "minute": 34}
